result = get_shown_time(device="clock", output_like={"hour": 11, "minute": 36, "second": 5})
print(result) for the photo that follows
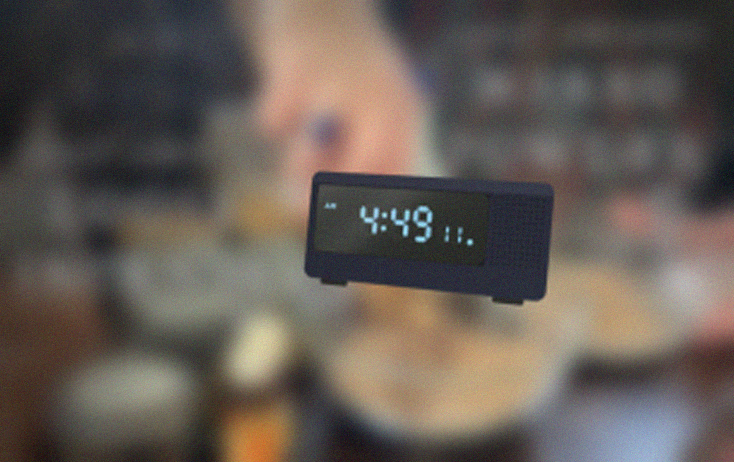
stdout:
{"hour": 4, "minute": 49, "second": 11}
